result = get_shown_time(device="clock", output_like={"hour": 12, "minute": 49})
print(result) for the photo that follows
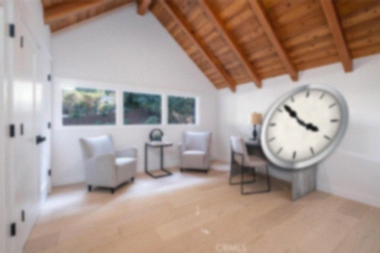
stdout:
{"hour": 3, "minute": 52}
